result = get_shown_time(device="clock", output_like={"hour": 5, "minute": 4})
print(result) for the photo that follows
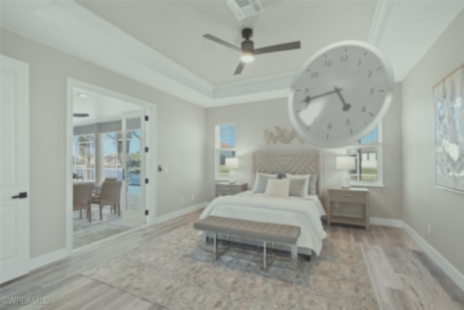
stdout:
{"hour": 4, "minute": 42}
